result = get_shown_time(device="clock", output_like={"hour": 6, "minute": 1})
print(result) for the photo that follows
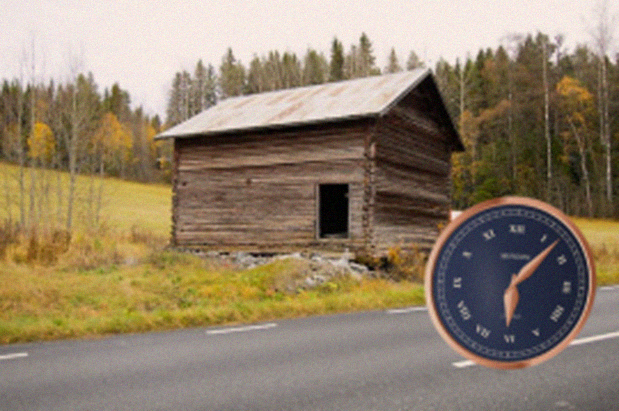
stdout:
{"hour": 6, "minute": 7}
